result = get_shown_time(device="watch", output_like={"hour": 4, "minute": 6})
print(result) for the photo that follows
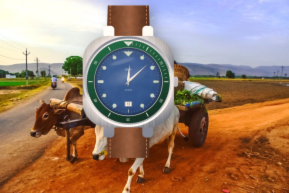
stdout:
{"hour": 12, "minute": 8}
